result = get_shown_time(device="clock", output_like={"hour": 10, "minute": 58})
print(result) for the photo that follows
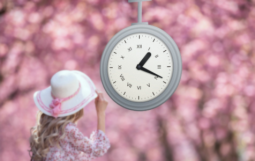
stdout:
{"hour": 1, "minute": 19}
